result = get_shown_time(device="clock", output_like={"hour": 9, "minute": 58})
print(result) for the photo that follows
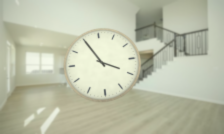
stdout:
{"hour": 3, "minute": 55}
